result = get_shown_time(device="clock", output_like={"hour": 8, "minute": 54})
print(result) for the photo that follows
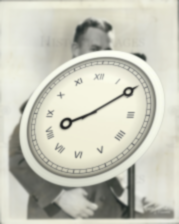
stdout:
{"hour": 8, "minute": 9}
